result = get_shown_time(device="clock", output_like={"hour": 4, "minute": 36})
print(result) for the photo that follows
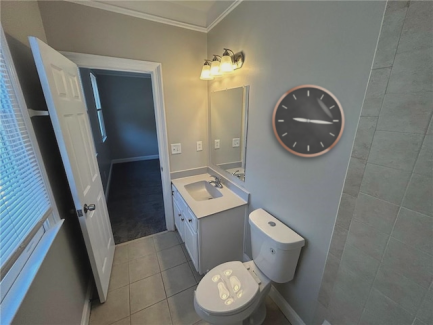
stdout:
{"hour": 9, "minute": 16}
